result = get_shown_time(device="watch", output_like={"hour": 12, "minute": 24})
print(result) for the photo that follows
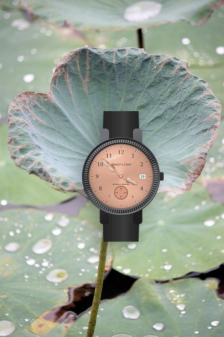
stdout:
{"hour": 3, "minute": 52}
